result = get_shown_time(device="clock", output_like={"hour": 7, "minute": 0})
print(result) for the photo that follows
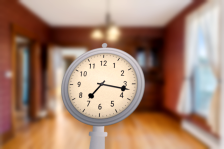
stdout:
{"hour": 7, "minute": 17}
